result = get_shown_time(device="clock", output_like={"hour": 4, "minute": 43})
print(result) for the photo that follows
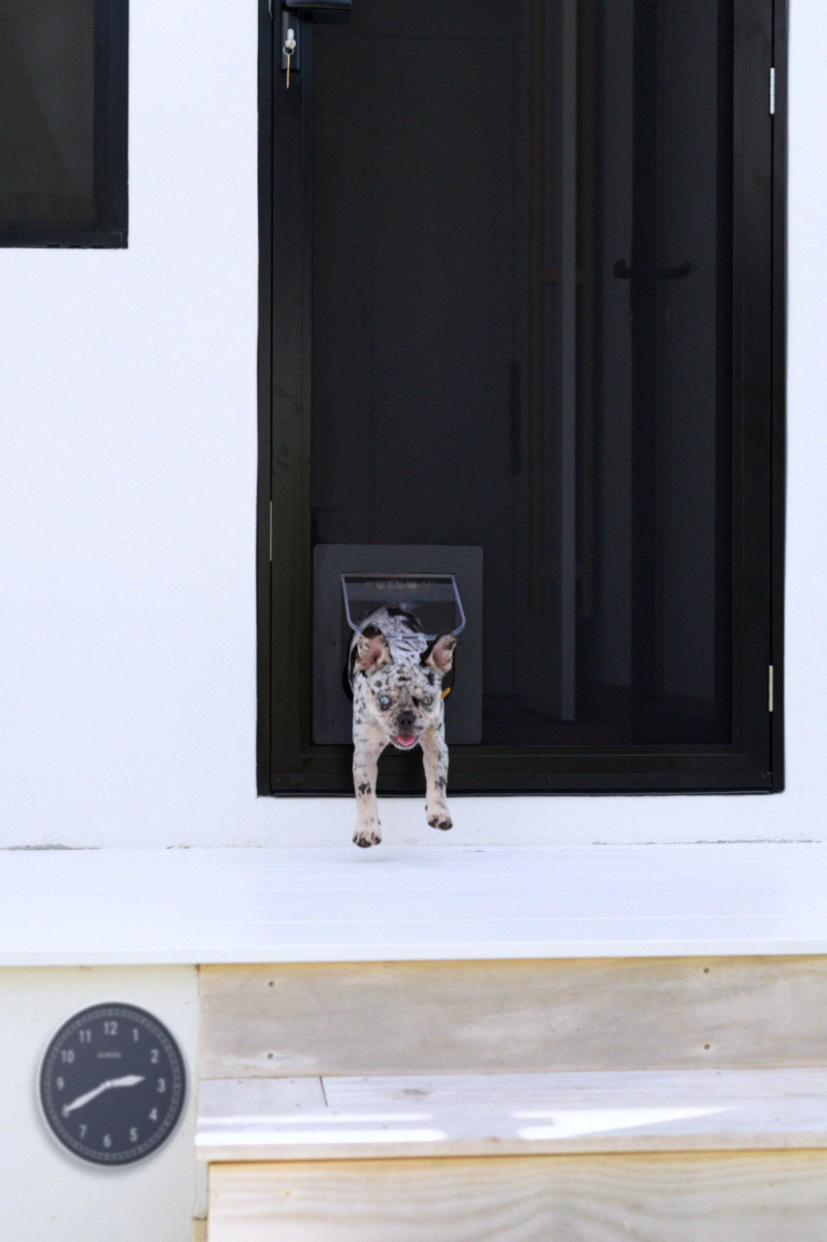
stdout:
{"hour": 2, "minute": 40}
